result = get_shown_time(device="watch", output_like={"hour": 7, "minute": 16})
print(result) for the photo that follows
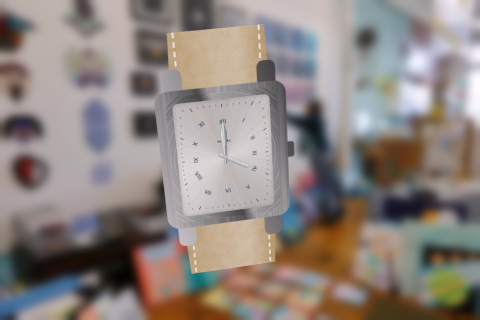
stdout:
{"hour": 4, "minute": 0}
